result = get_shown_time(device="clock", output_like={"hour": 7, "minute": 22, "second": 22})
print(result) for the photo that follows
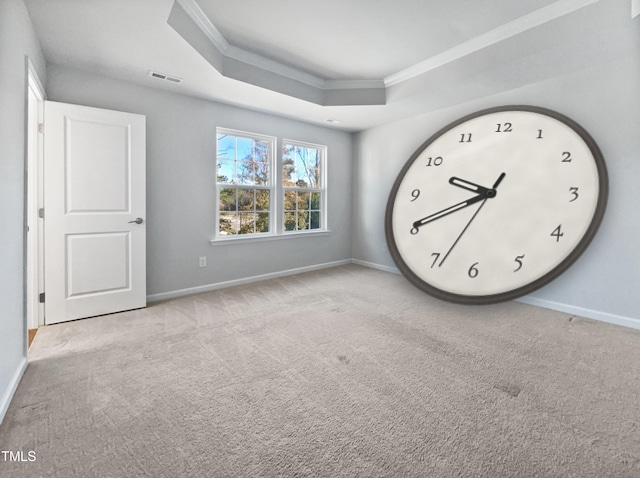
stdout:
{"hour": 9, "minute": 40, "second": 34}
